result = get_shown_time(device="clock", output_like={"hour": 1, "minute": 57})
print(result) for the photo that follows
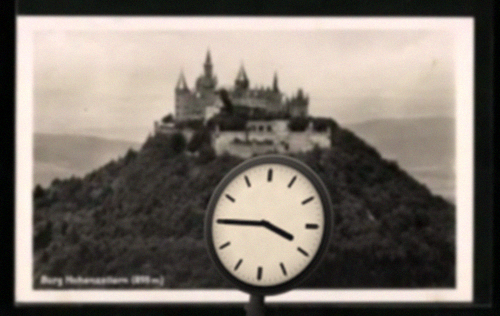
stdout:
{"hour": 3, "minute": 45}
